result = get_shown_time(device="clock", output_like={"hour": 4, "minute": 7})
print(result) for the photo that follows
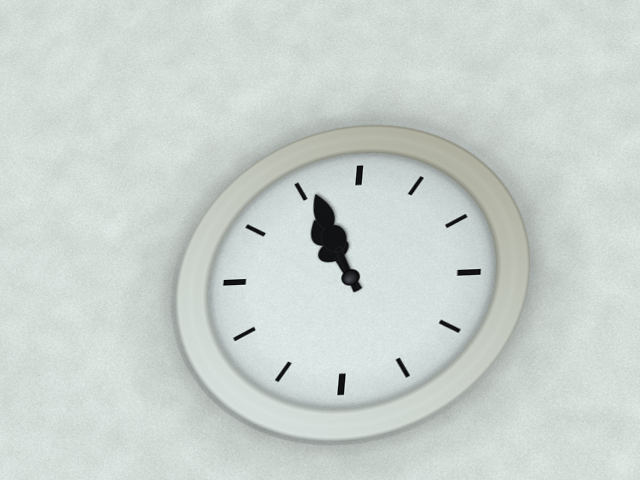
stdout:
{"hour": 10, "minute": 56}
